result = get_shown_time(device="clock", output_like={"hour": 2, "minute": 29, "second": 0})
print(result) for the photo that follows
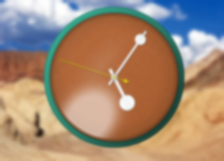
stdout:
{"hour": 5, "minute": 5, "second": 48}
